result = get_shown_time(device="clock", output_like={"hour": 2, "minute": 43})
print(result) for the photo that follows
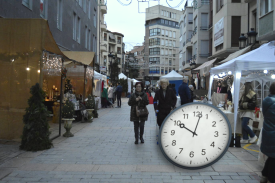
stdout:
{"hour": 10, "minute": 2}
